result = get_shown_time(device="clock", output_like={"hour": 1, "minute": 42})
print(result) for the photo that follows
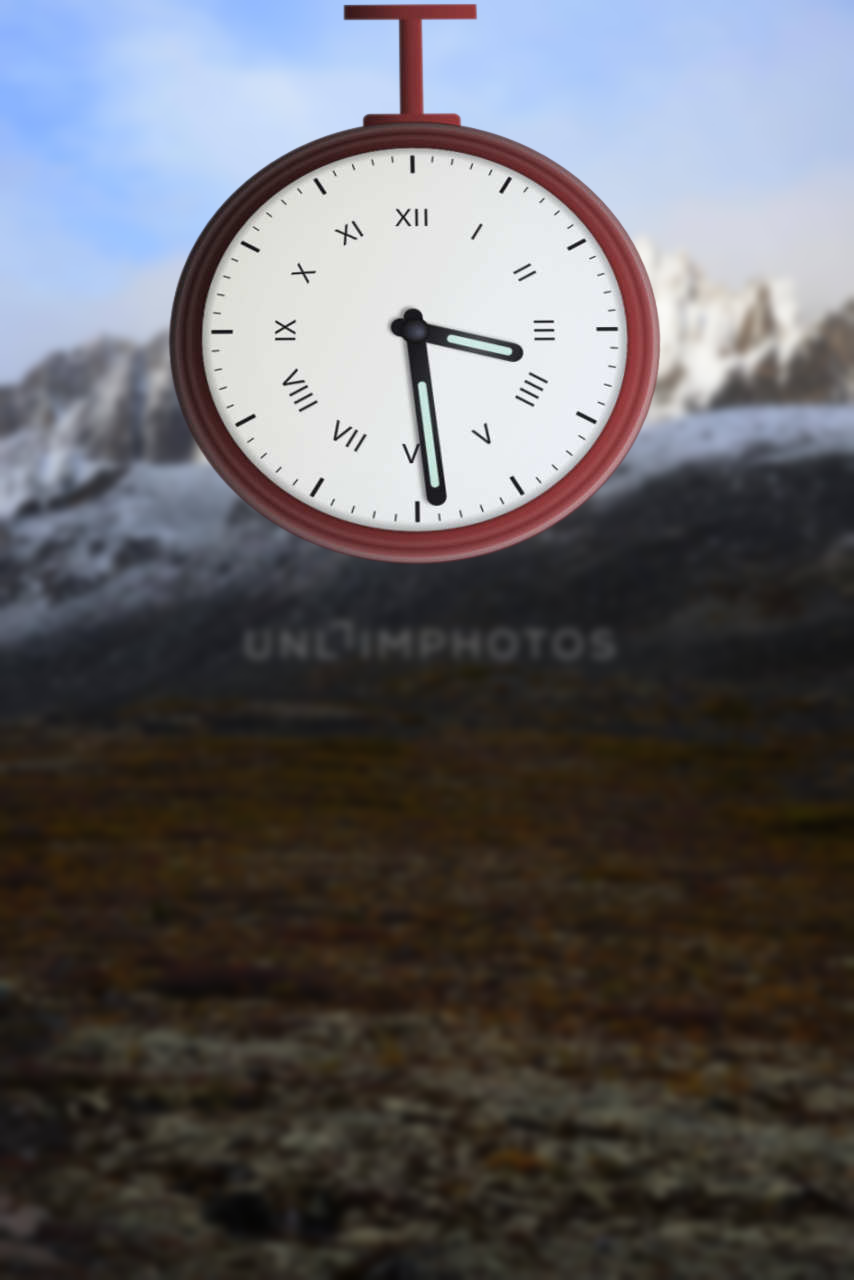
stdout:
{"hour": 3, "minute": 29}
